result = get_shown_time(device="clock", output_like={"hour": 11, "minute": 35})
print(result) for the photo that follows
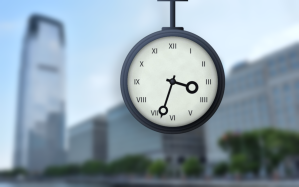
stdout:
{"hour": 3, "minute": 33}
